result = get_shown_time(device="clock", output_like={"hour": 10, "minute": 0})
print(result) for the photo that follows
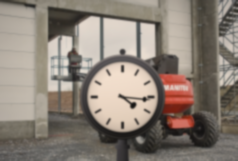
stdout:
{"hour": 4, "minute": 16}
